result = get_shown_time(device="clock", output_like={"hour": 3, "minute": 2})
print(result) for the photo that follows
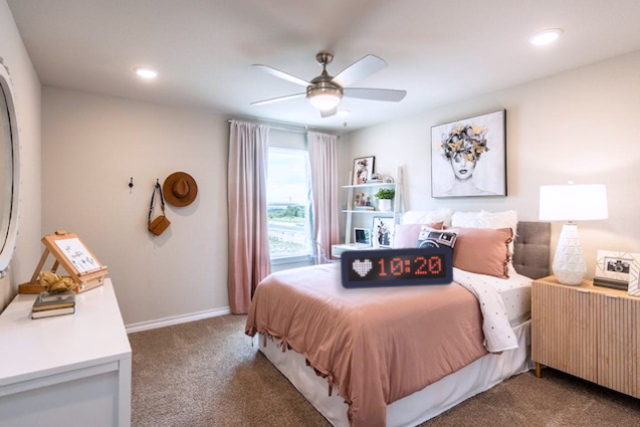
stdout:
{"hour": 10, "minute": 20}
